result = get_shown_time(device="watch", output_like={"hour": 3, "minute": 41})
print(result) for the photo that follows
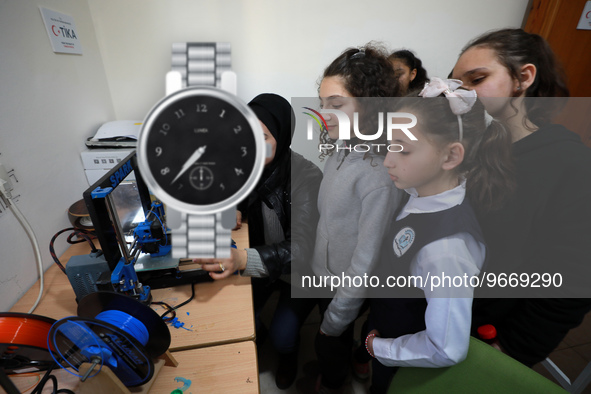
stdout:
{"hour": 7, "minute": 37}
